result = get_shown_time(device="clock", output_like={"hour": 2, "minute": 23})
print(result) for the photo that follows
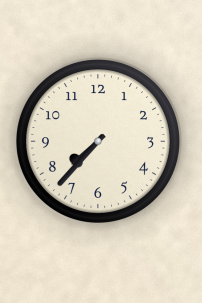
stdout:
{"hour": 7, "minute": 37}
